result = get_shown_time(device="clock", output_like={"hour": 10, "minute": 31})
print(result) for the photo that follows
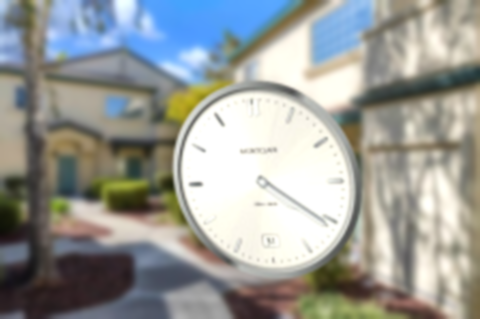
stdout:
{"hour": 4, "minute": 21}
